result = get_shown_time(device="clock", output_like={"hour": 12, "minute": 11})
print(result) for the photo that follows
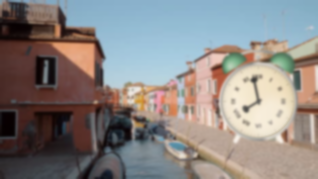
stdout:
{"hour": 7, "minute": 58}
